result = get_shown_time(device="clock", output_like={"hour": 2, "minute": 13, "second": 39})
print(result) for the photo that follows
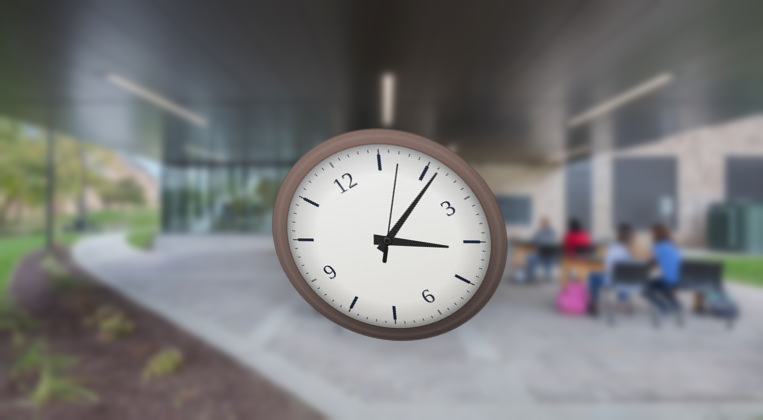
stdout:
{"hour": 4, "minute": 11, "second": 7}
